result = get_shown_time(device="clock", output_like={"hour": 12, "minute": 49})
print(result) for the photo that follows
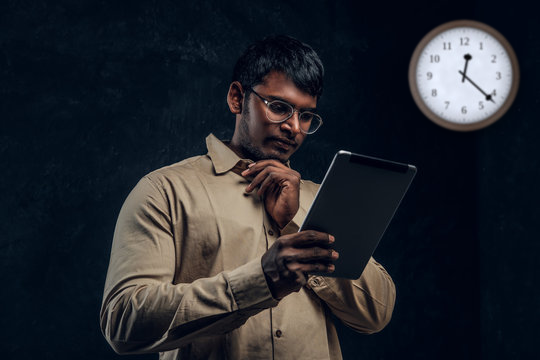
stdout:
{"hour": 12, "minute": 22}
